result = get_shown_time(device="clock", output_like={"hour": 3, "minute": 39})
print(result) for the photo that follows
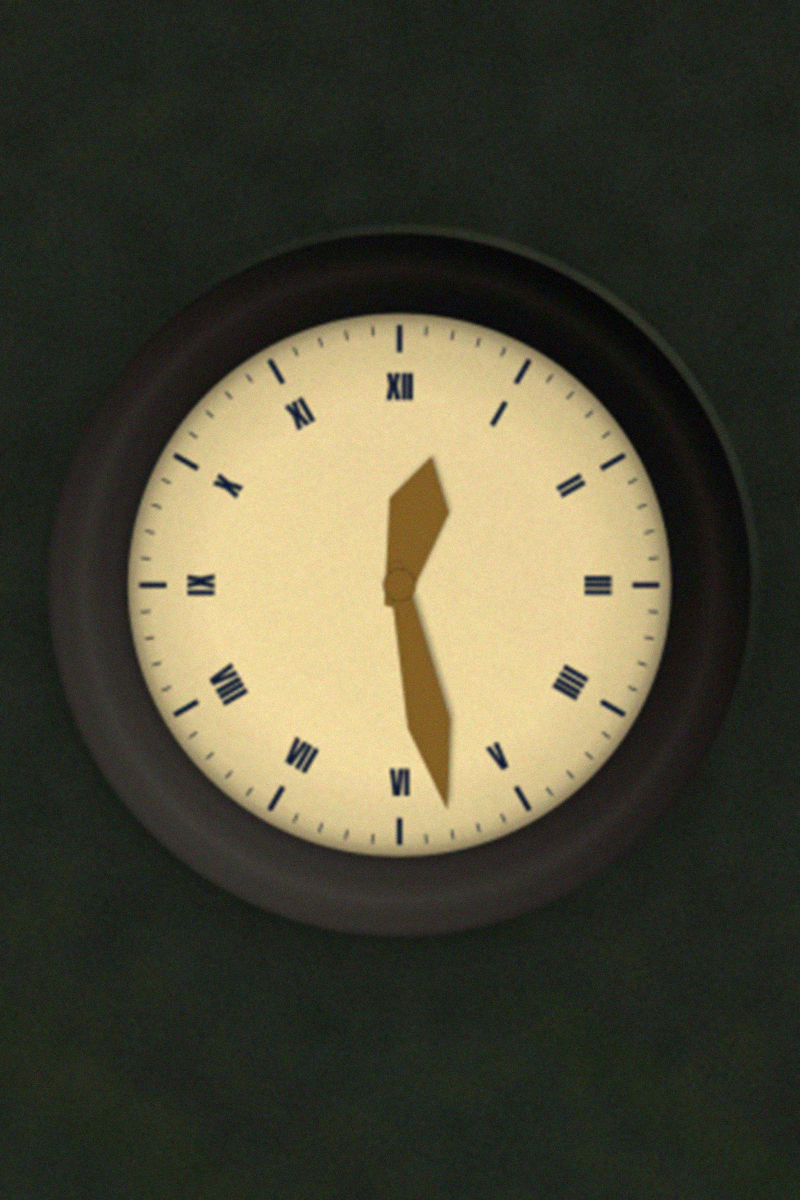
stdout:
{"hour": 12, "minute": 28}
